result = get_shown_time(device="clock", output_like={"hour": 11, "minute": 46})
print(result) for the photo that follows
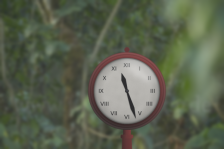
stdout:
{"hour": 11, "minute": 27}
